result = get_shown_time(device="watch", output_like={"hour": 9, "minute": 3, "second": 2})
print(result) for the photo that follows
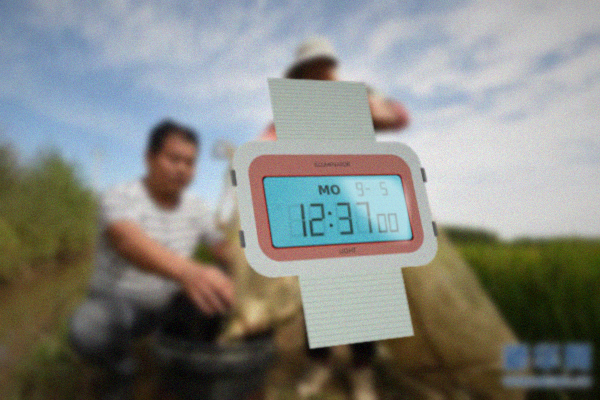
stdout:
{"hour": 12, "minute": 37, "second": 0}
